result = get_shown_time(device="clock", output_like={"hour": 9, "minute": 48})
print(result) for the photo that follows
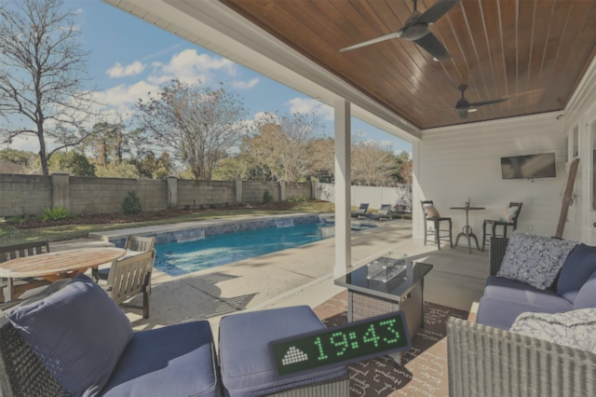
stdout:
{"hour": 19, "minute": 43}
